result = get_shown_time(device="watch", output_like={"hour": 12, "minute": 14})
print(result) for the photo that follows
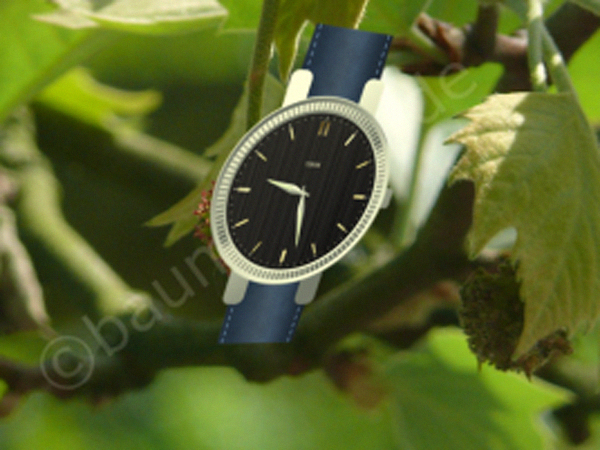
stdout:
{"hour": 9, "minute": 28}
